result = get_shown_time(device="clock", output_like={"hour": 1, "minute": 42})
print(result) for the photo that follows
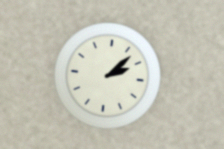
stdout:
{"hour": 2, "minute": 7}
